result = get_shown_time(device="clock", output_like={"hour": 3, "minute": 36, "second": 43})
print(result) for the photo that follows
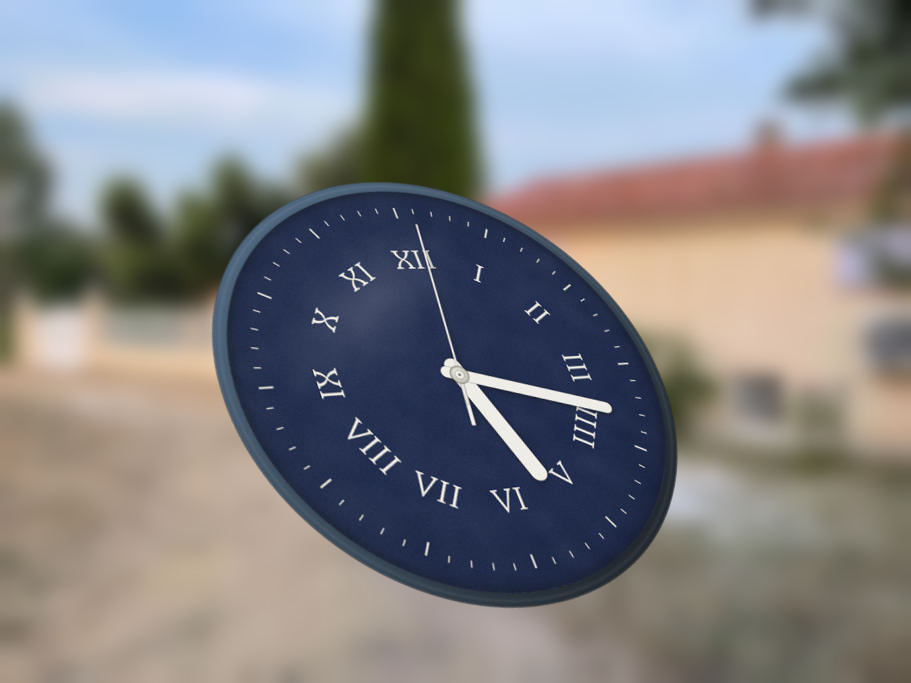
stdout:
{"hour": 5, "minute": 18, "second": 1}
